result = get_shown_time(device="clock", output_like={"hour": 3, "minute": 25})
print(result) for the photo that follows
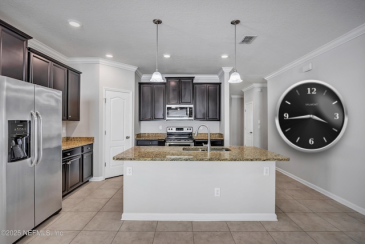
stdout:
{"hour": 3, "minute": 44}
